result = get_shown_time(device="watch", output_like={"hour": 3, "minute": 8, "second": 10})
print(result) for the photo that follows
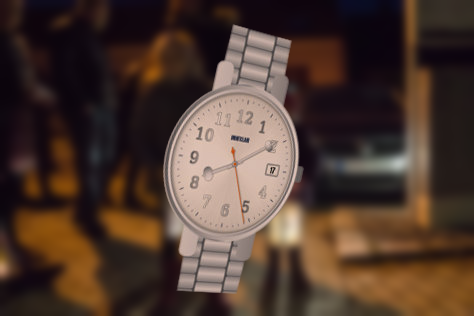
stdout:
{"hour": 8, "minute": 9, "second": 26}
